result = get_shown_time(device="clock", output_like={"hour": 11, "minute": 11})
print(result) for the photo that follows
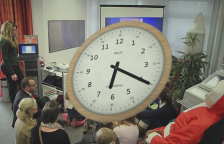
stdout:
{"hour": 6, "minute": 20}
